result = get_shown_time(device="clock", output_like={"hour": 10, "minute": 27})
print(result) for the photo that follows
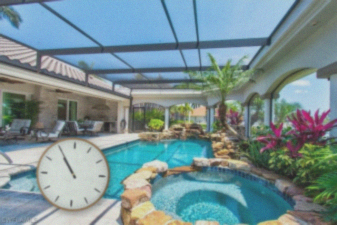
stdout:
{"hour": 10, "minute": 55}
